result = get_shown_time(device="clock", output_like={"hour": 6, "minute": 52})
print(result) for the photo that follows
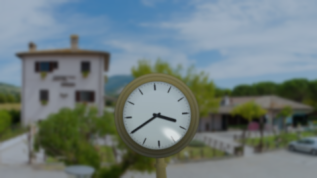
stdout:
{"hour": 3, "minute": 40}
